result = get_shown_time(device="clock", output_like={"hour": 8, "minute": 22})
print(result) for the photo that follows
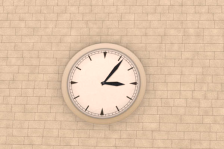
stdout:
{"hour": 3, "minute": 6}
